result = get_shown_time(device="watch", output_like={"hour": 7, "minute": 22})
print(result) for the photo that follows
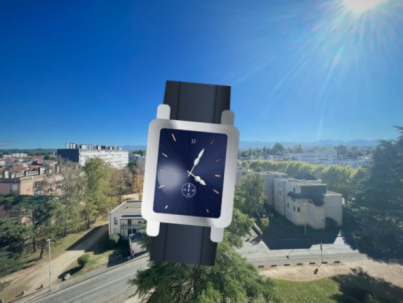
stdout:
{"hour": 4, "minute": 4}
